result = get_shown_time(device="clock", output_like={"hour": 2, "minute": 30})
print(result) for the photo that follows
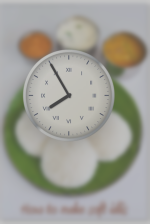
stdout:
{"hour": 7, "minute": 55}
